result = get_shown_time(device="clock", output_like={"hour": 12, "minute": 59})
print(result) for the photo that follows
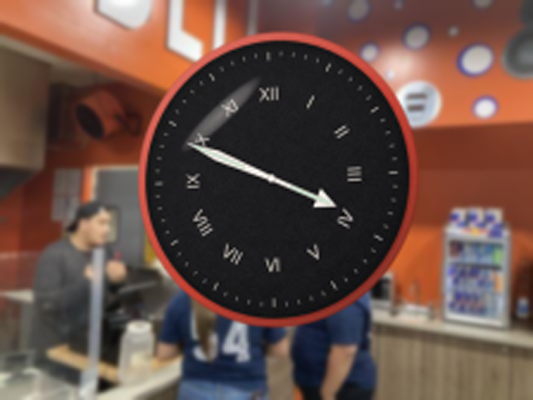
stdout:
{"hour": 3, "minute": 49}
